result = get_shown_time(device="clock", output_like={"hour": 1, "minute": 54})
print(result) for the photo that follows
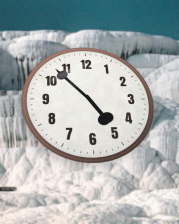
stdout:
{"hour": 4, "minute": 53}
